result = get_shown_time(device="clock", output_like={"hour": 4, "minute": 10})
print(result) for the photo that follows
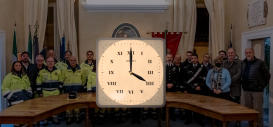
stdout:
{"hour": 4, "minute": 0}
